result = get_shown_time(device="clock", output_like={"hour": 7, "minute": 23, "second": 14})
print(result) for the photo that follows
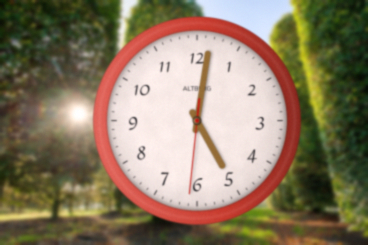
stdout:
{"hour": 5, "minute": 1, "second": 31}
